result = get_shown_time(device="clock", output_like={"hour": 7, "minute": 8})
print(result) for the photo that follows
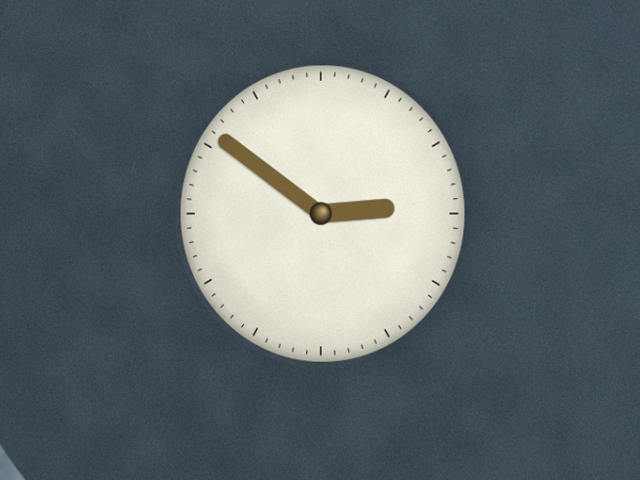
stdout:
{"hour": 2, "minute": 51}
